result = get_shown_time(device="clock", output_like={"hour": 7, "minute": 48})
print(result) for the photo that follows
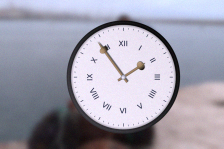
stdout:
{"hour": 1, "minute": 54}
